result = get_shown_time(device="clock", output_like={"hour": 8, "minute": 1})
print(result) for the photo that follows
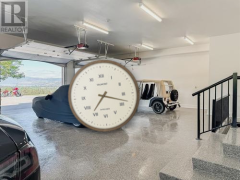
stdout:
{"hour": 7, "minute": 18}
